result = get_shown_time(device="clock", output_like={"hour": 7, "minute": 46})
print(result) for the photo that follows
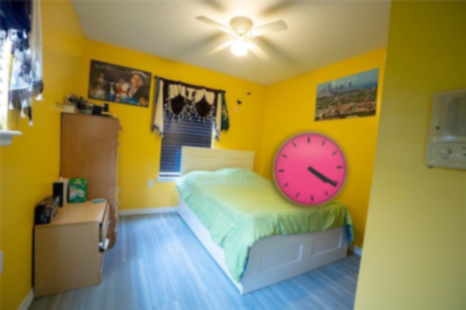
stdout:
{"hour": 4, "minute": 21}
